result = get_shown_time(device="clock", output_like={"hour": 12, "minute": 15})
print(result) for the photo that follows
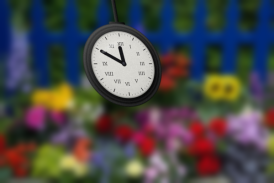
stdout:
{"hour": 11, "minute": 50}
